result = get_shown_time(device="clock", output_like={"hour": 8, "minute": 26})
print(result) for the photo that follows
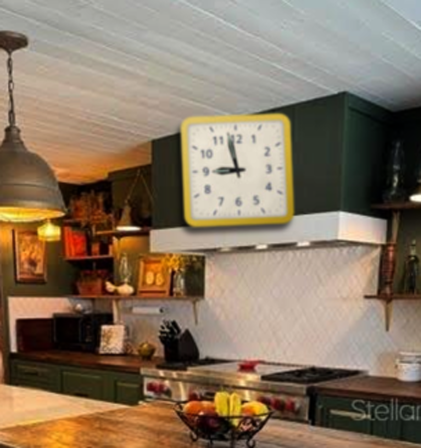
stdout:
{"hour": 8, "minute": 58}
